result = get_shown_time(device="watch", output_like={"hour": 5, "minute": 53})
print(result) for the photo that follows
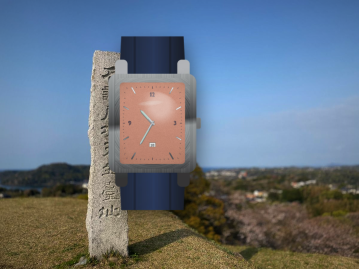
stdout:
{"hour": 10, "minute": 35}
